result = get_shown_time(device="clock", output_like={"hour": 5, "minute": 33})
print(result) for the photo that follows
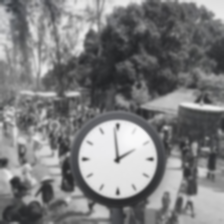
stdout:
{"hour": 1, "minute": 59}
